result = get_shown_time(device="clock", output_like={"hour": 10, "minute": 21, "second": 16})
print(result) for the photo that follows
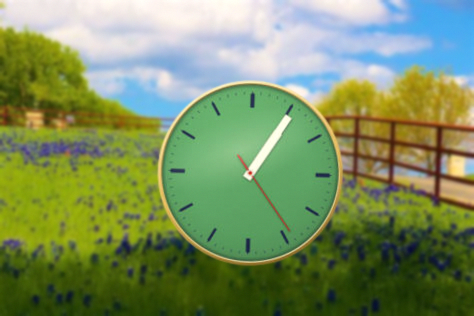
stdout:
{"hour": 1, "minute": 5, "second": 24}
